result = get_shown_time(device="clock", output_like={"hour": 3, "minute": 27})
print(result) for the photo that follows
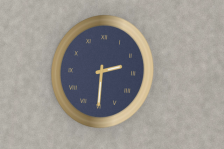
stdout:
{"hour": 2, "minute": 30}
